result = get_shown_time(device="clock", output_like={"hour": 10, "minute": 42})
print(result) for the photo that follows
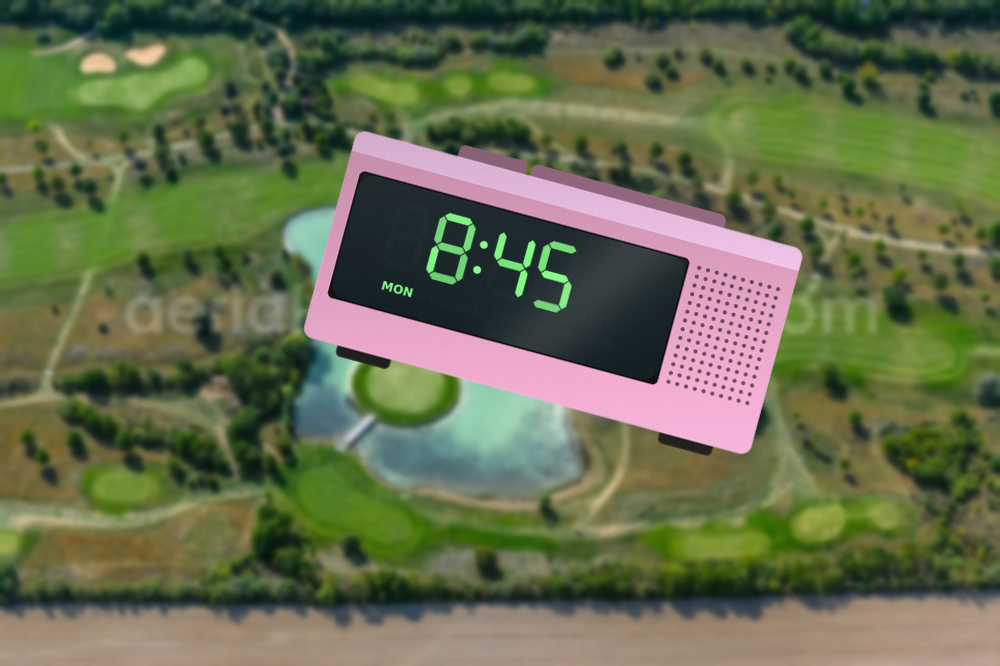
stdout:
{"hour": 8, "minute": 45}
